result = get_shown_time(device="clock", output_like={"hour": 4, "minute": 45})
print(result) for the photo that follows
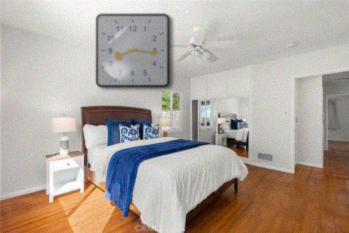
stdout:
{"hour": 8, "minute": 16}
